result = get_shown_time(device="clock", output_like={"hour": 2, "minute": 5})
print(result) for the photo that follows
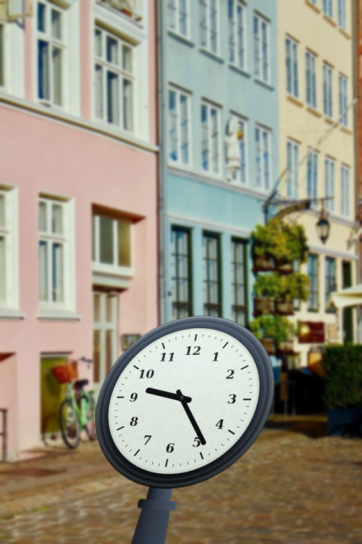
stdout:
{"hour": 9, "minute": 24}
